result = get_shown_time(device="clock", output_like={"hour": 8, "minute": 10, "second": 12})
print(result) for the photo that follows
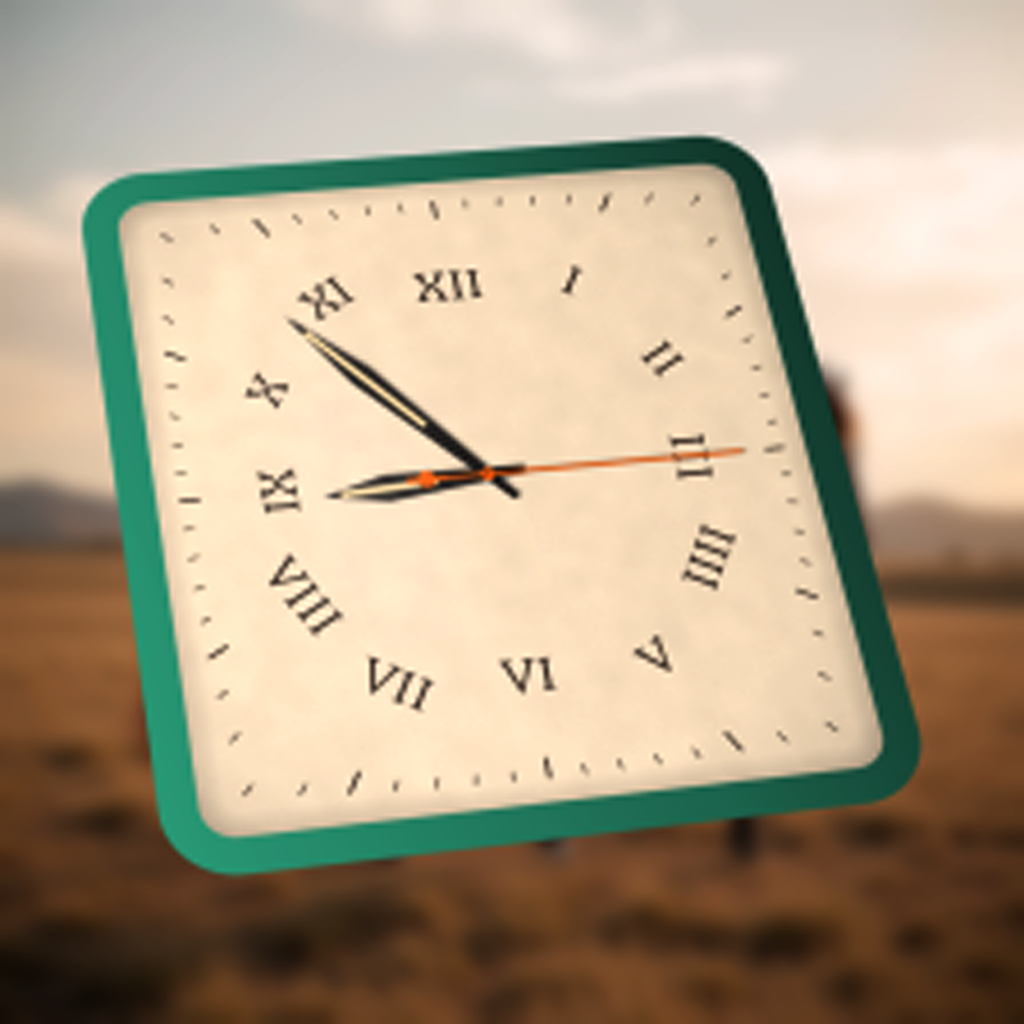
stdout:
{"hour": 8, "minute": 53, "second": 15}
